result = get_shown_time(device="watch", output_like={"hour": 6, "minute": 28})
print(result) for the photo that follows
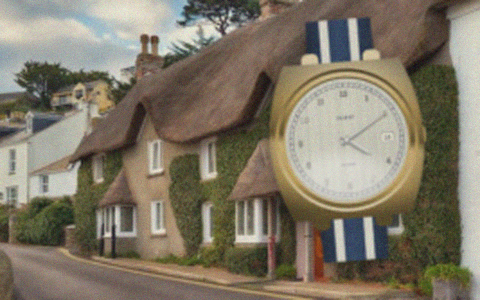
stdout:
{"hour": 4, "minute": 10}
